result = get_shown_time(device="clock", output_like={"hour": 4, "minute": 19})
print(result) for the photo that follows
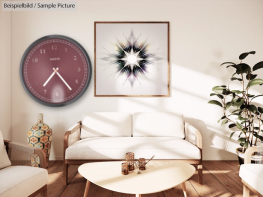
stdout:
{"hour": 7, "minute": 24}
